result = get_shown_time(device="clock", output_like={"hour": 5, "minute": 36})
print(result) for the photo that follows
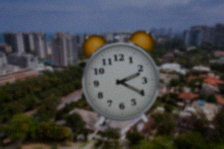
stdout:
{"hour": 2, "minute": 20}
